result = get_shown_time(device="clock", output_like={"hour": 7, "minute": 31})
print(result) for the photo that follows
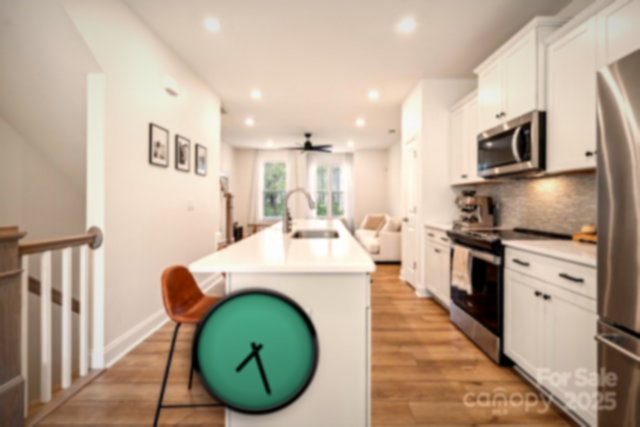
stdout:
{"hour": 7, "minute": 27}
